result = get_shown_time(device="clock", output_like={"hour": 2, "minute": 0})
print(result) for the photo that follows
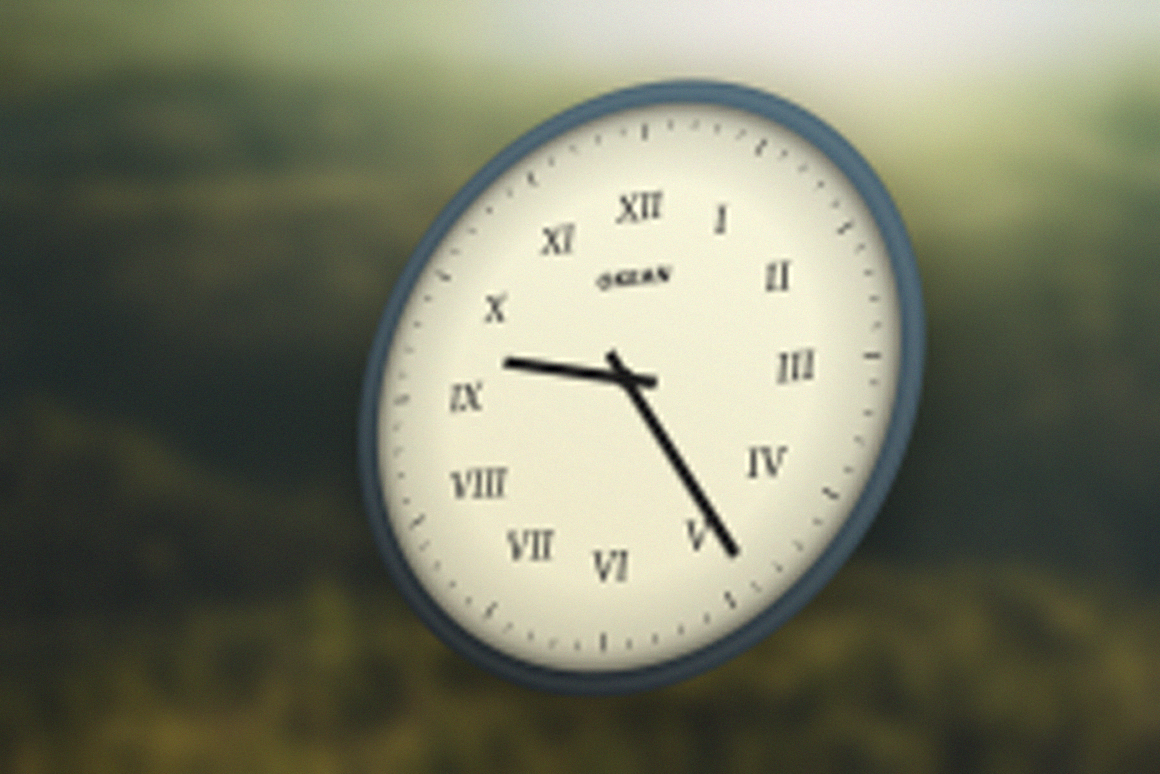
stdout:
{"hour": 9, "minute": 24}
